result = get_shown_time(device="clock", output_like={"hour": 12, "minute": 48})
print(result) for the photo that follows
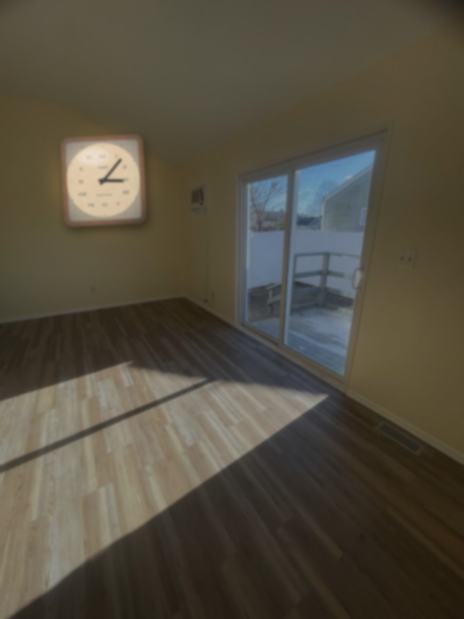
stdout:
{"hour": 3, "minute": 7}
